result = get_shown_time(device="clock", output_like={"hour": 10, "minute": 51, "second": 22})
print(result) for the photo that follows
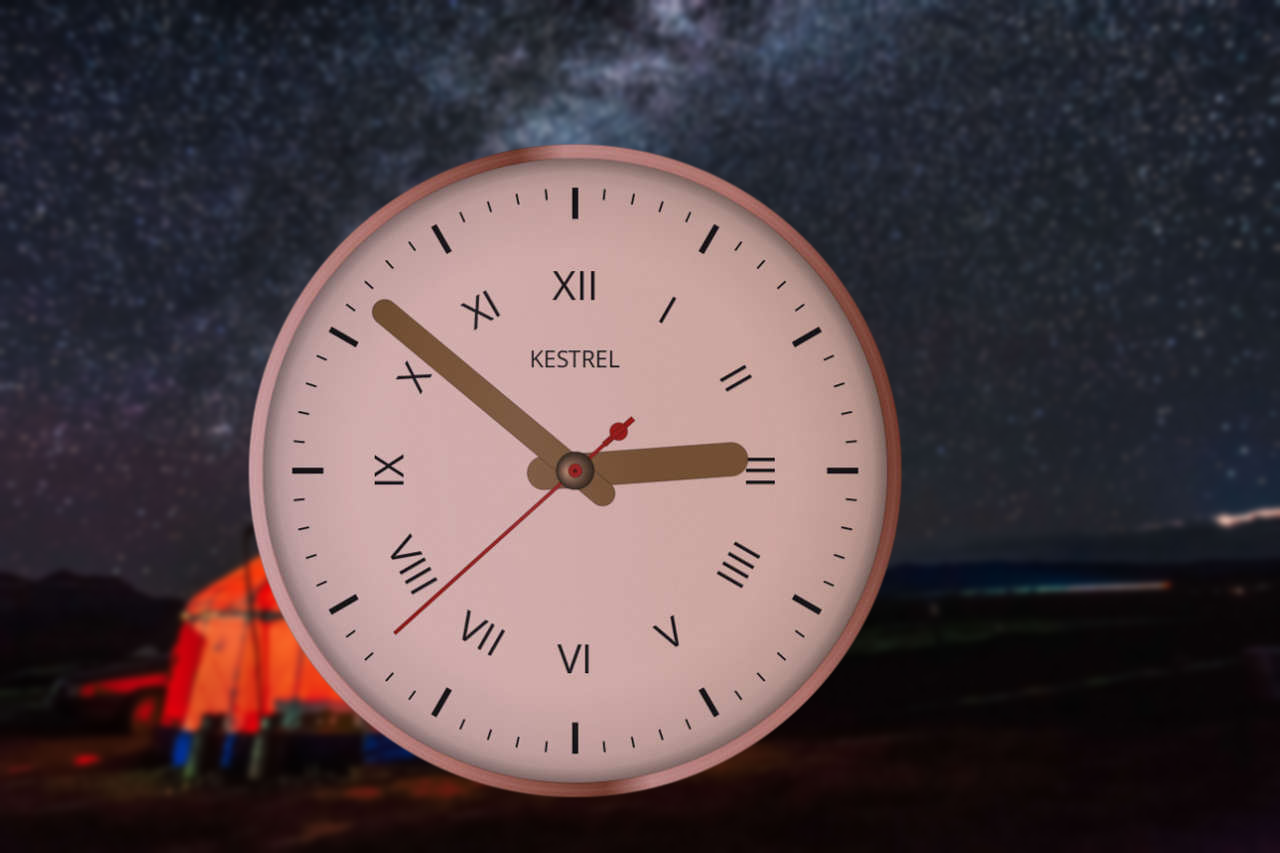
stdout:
{"hour": 2, "minute": 51, "second": 38}
